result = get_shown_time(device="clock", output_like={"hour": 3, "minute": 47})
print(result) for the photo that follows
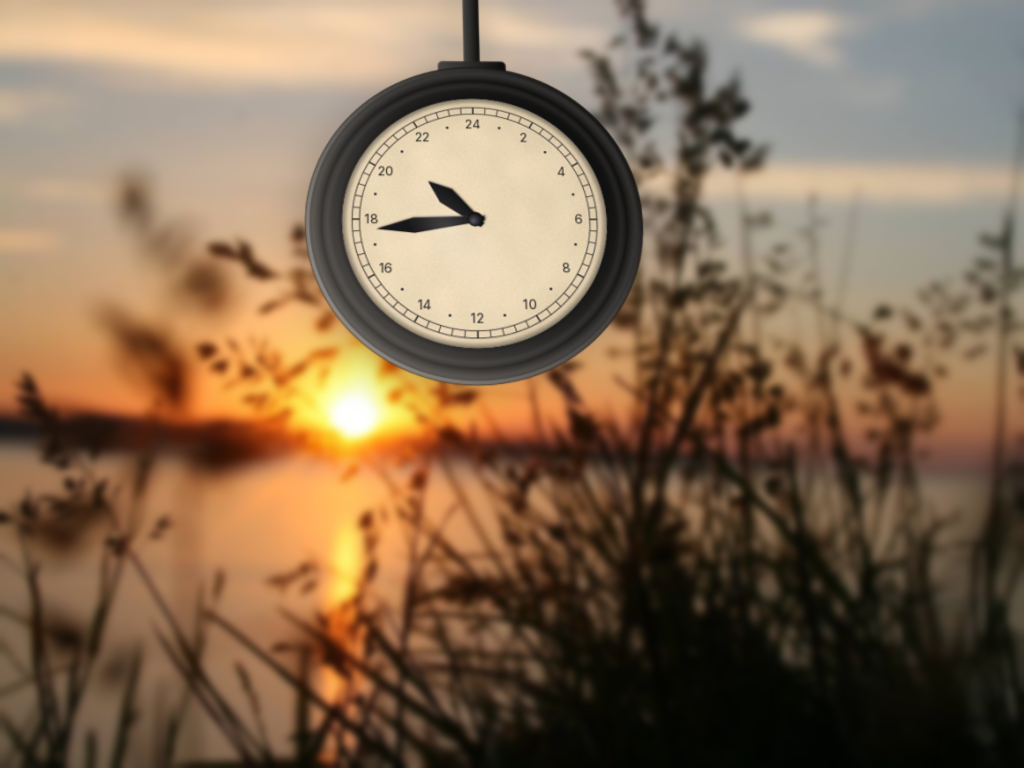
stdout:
{"hour": 20, "minute": 44}
